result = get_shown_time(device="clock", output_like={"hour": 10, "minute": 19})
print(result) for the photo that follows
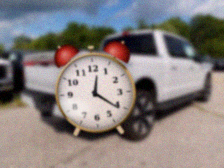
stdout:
{"hour": 12, "minute": 21}
